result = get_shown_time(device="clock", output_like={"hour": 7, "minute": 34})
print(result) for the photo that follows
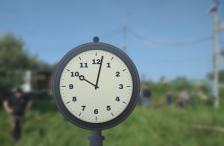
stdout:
{"hour": 10, "minute": 2}
